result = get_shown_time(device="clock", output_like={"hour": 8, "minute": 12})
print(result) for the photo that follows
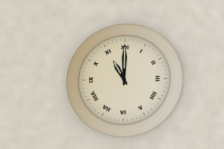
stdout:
{"hour": 11, "minute": 0}
